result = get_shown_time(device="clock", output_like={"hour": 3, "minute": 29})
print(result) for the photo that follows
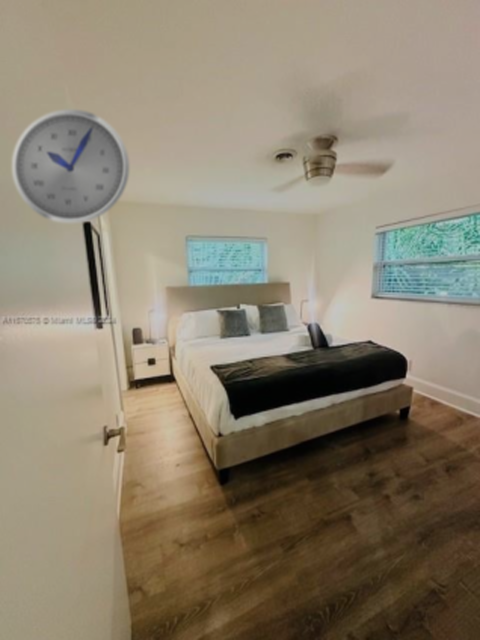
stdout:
{"hour": 10, "minute": 4}
